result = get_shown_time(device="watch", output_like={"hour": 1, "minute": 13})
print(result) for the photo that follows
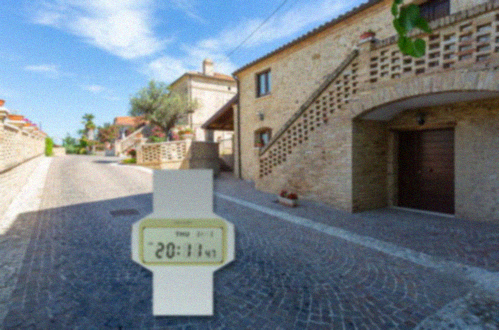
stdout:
{"hour": 20, "minute": 11}
